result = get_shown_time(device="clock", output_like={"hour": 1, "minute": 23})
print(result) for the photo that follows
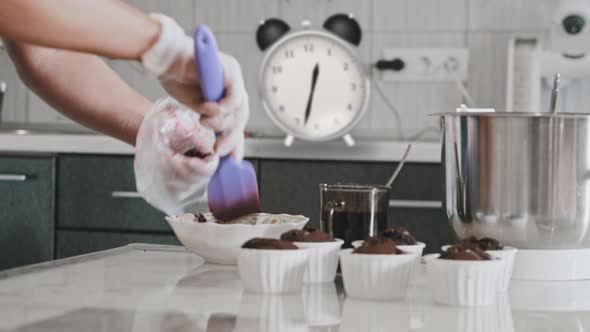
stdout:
{"hour": 12, "minute": 33}
